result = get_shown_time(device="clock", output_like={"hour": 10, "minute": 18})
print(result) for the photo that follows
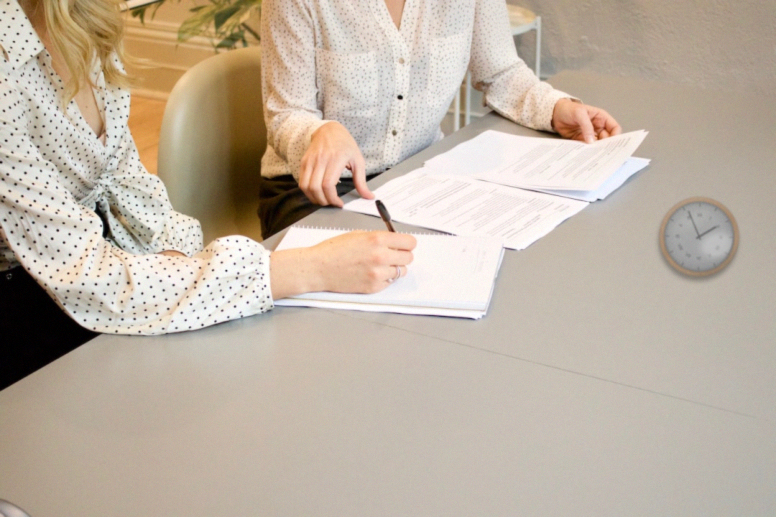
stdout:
{"hour": 1, "minute": 56}
